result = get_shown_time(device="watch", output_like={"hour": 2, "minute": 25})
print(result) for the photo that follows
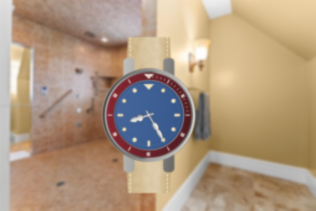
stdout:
{"hour": 8, "minute": 25}
